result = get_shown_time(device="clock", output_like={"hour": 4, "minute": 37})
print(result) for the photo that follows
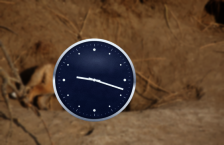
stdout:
{"hour": 9, "minute": 18}
